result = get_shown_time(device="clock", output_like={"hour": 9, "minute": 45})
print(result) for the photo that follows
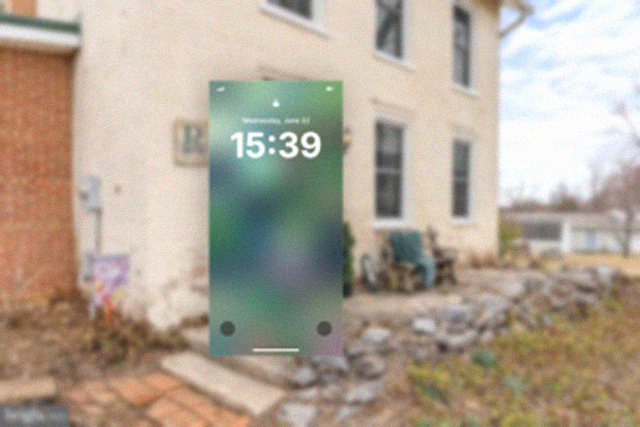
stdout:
{"hour": 15, "minute": 39}
